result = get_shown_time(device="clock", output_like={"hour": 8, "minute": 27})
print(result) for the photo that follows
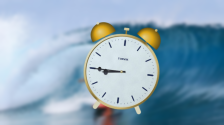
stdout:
{"hour": 8, "minute": 45}
